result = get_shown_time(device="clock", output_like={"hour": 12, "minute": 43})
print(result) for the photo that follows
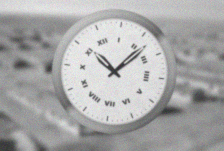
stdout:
{"hour": 11, "minute": 12}
